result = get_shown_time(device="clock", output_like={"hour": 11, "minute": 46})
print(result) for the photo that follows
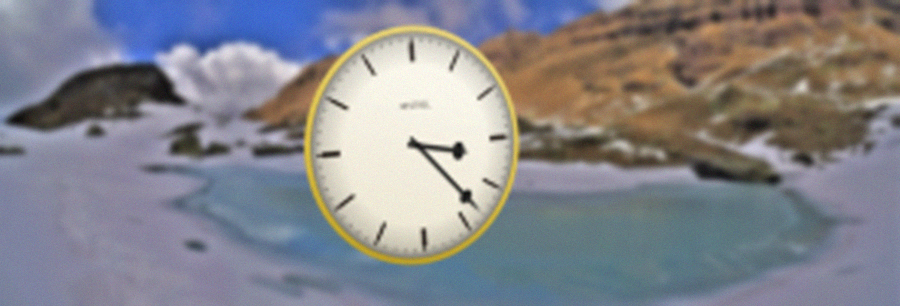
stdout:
{"hour": 3, "minute": 23}
